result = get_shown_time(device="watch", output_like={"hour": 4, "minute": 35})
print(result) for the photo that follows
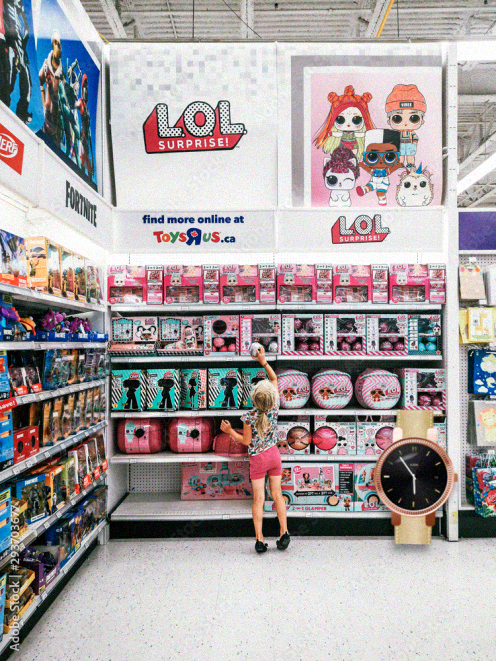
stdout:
{"hour": 5, "minute": 54}
